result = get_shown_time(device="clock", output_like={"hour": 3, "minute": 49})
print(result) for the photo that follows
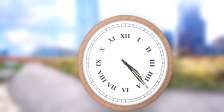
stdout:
{"hour": 4, "minute": 23}
